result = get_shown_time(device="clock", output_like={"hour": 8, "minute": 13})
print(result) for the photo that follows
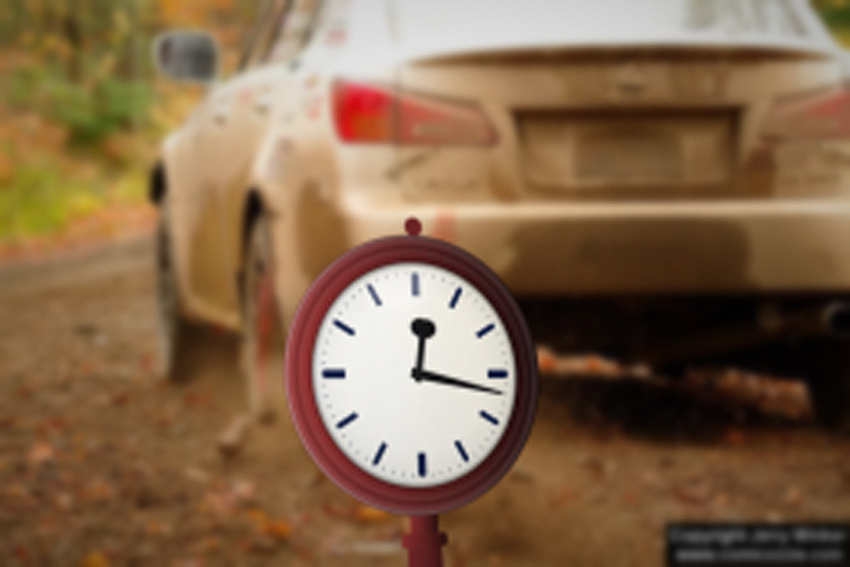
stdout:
{"hour": 12, "minute": 17}
